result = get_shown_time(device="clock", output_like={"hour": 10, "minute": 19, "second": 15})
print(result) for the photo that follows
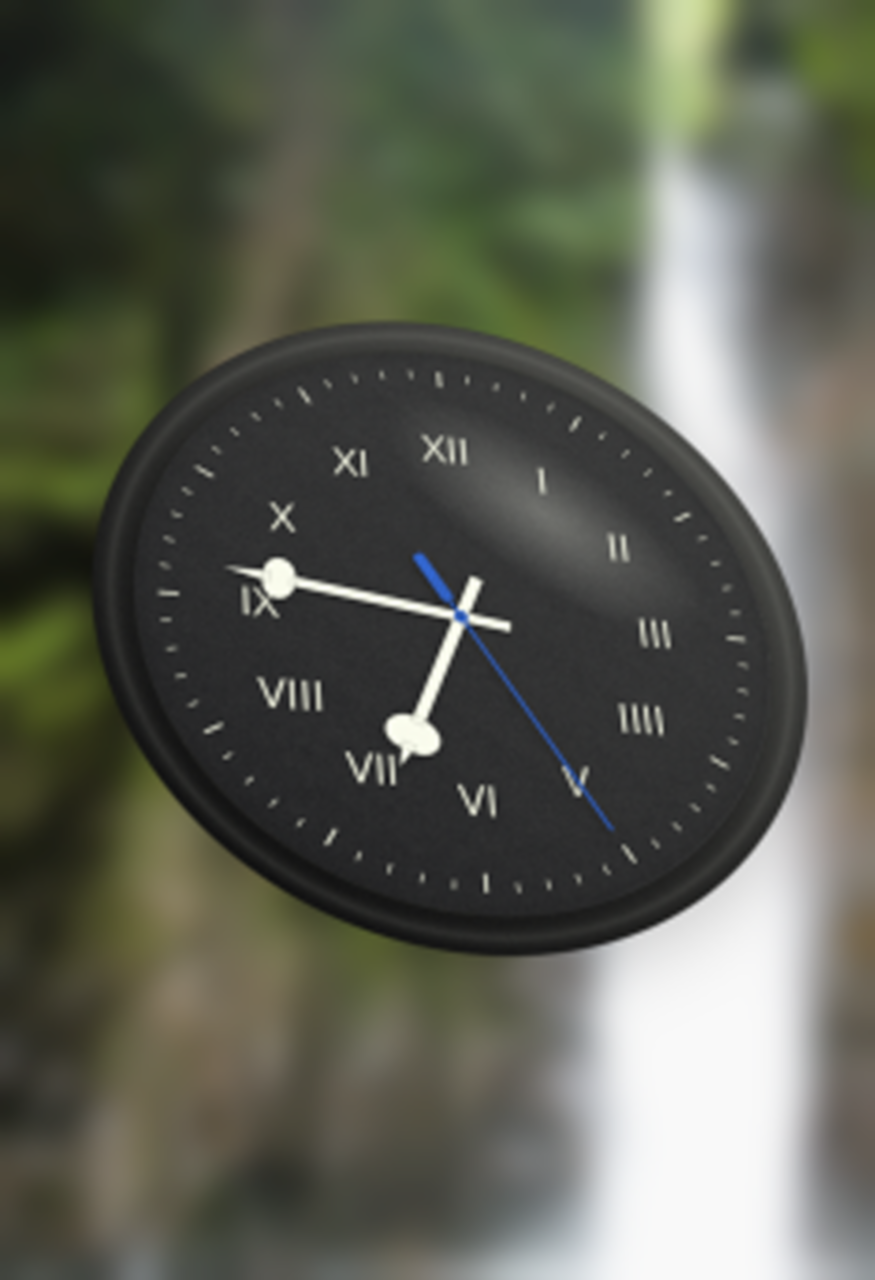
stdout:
{"hour": 6, "minute": 46, "second": 25}
